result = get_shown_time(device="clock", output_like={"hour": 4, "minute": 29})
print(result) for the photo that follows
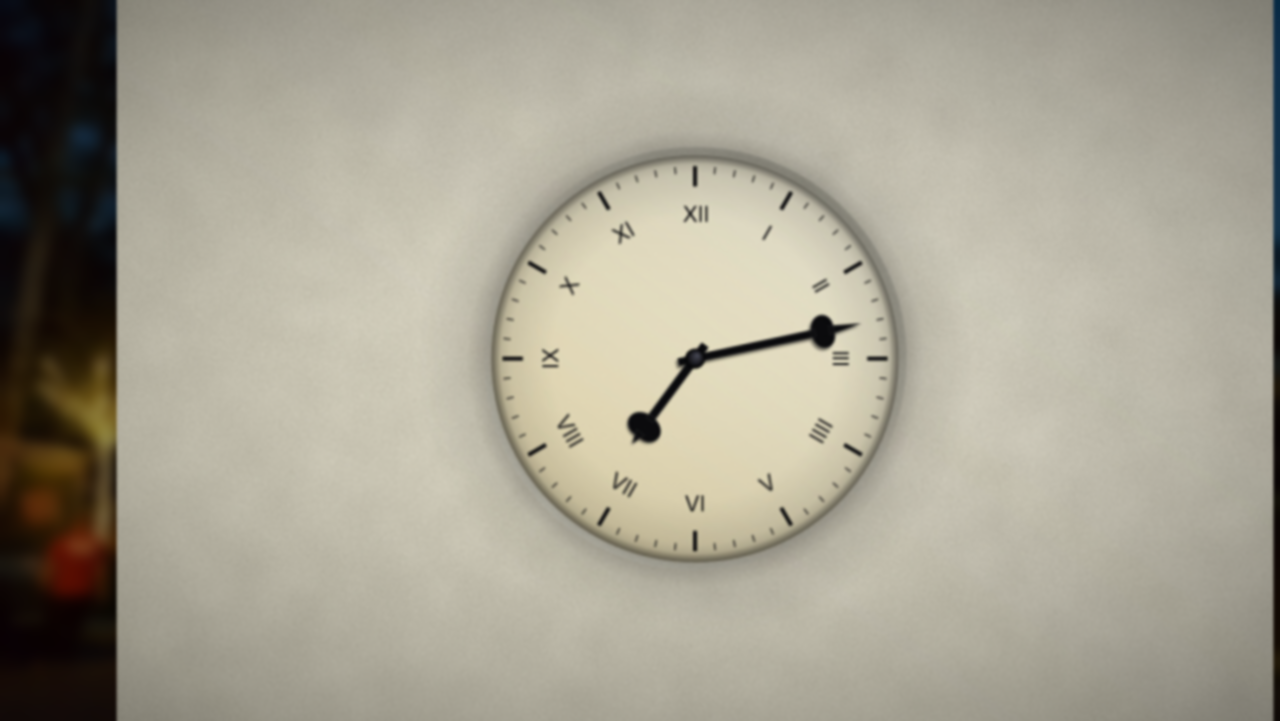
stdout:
{"hour": 7, "minute": 13}
